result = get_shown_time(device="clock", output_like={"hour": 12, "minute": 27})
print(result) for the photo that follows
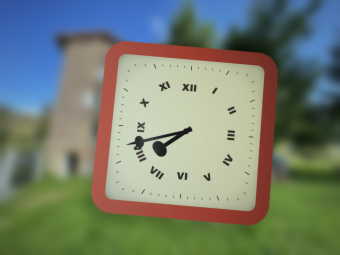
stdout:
{"hour": 7, "minute": 42}
